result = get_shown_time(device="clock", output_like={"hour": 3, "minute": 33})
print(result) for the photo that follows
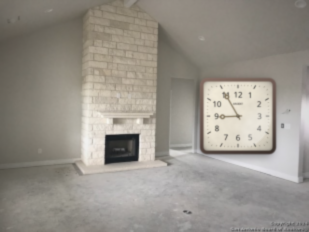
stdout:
{"hour": 8, "minute": 55}
